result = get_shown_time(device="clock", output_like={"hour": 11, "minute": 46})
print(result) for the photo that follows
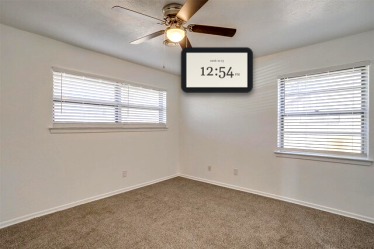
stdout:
{"hour": 12, "minute": 54}
